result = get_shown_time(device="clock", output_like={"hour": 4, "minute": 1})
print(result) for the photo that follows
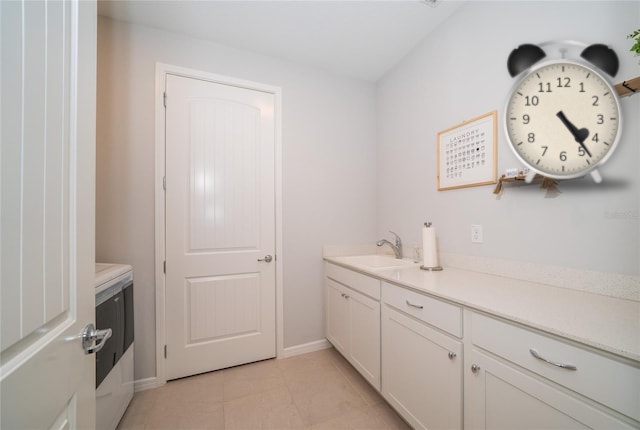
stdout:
{"hour": 4, "minute": 24}
